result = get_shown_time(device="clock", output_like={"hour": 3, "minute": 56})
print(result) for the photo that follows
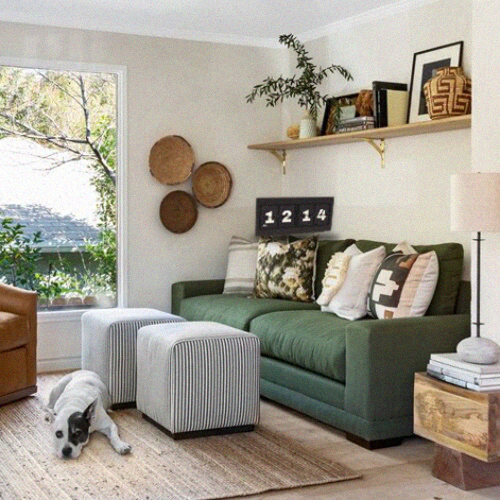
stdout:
{"hour": 12, "minute": 14}
